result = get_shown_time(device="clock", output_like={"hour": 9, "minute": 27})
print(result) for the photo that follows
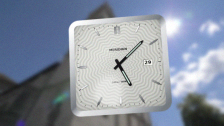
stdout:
{"hour": 5, "minute": 8}
